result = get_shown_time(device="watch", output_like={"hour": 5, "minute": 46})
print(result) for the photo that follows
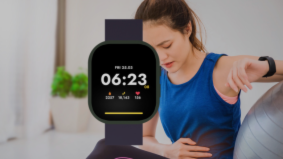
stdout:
{"hour": 6, "minute": 23}
